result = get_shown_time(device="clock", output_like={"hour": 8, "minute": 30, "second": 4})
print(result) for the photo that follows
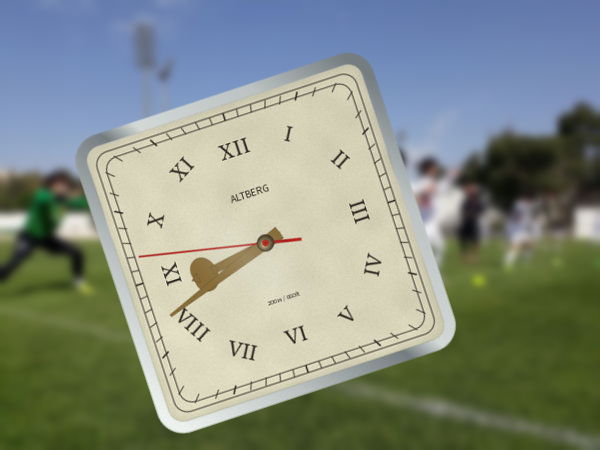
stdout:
{"hour": 8, "minute": 41, "second": 47}
